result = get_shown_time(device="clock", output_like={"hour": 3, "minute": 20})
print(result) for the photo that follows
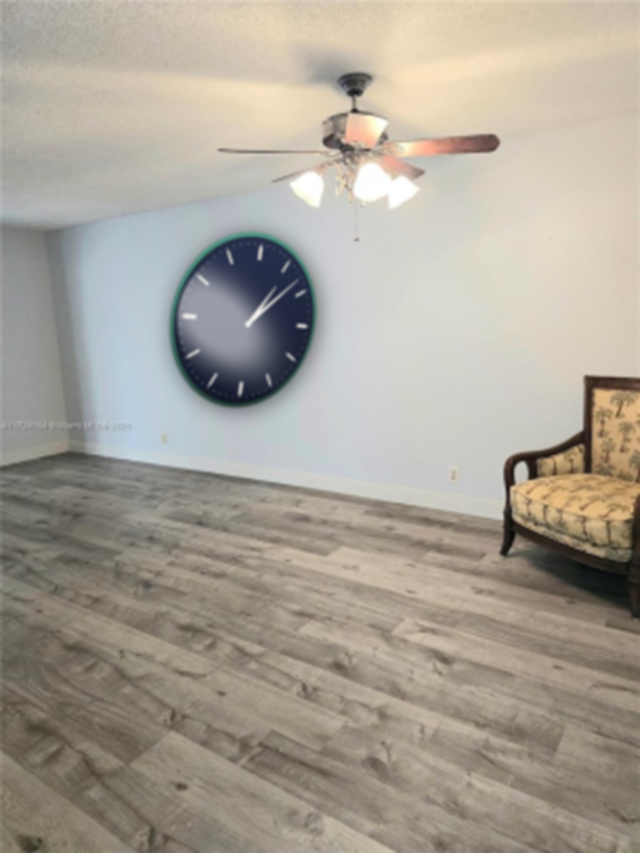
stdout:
{"hour": 1, "minute": 8}
